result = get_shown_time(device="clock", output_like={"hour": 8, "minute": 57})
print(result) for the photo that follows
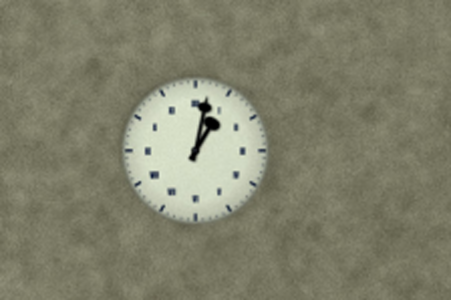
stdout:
{"hour": 1, "minute": 2}
